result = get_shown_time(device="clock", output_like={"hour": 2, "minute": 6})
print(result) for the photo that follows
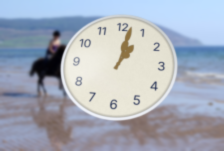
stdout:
{"hour": 1, "minute": 2}
